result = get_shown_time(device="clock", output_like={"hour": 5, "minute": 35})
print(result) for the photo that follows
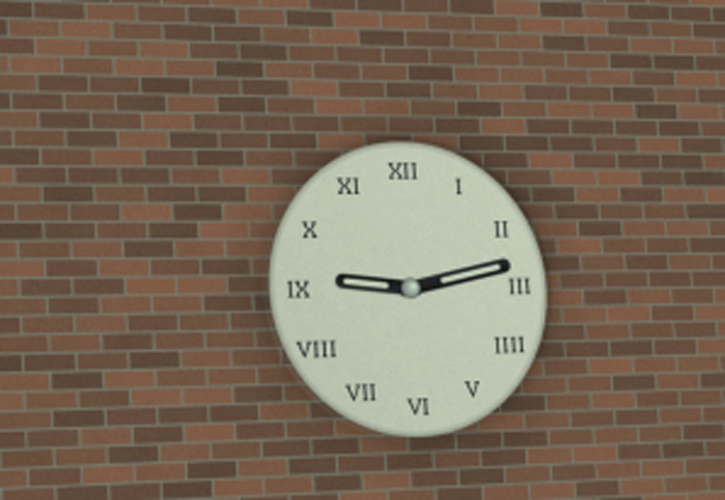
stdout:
{"hour": 9, "minute": 13}
